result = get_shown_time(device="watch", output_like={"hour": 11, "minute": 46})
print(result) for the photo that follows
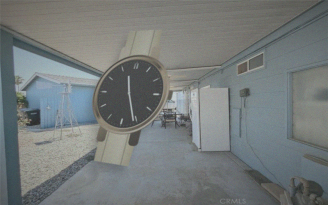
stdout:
{"hour": 11, "minute": 26}
